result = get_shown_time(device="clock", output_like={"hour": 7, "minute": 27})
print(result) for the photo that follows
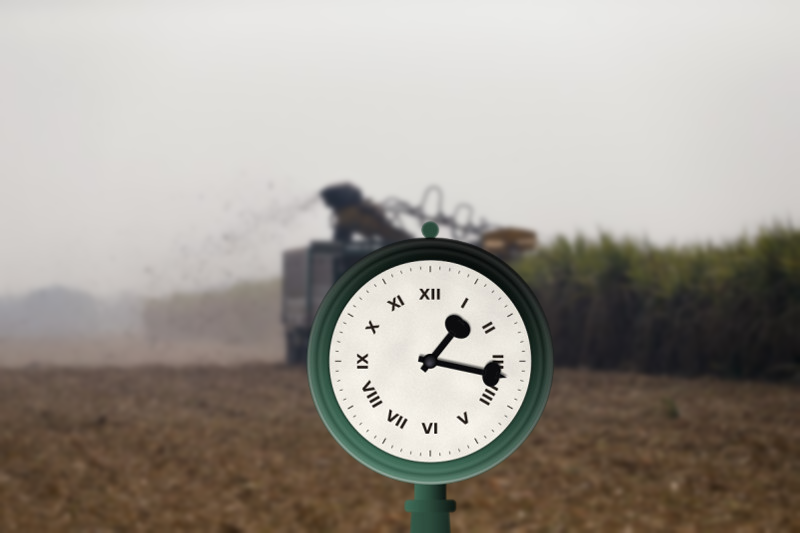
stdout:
{"hour": 1, "minute": 17}
